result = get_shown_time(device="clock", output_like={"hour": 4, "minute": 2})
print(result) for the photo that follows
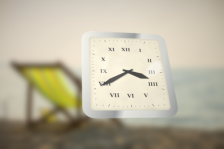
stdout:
{"hour": 3, "minute": 40}
